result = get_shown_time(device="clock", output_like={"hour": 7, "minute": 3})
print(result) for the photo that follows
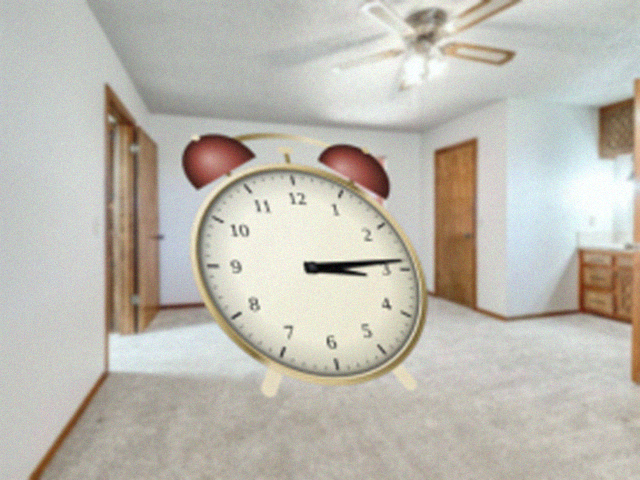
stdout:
{"hour": 3, "minute": 14}
